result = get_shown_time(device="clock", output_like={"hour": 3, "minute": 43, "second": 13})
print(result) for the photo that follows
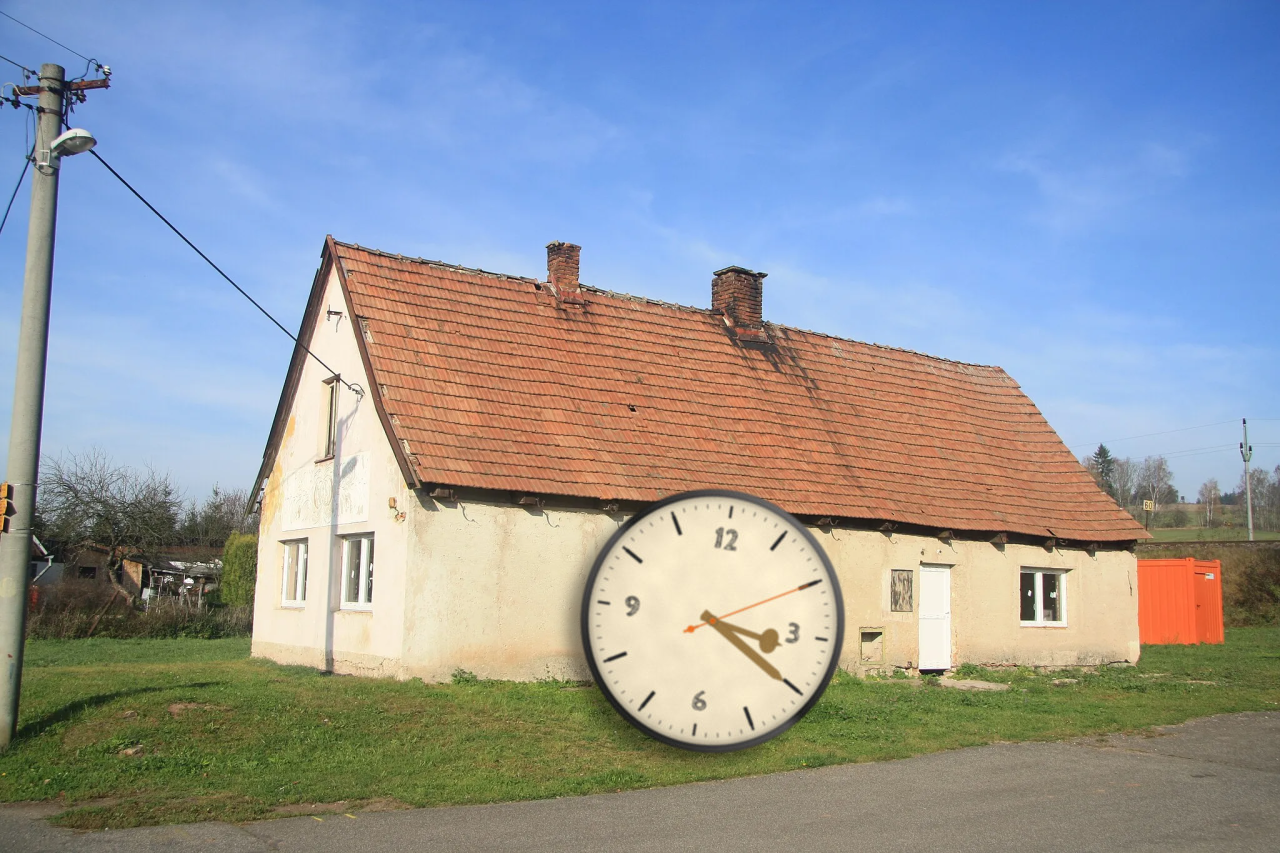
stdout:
{"hour": 3, "minute": 20, "second": 10}
